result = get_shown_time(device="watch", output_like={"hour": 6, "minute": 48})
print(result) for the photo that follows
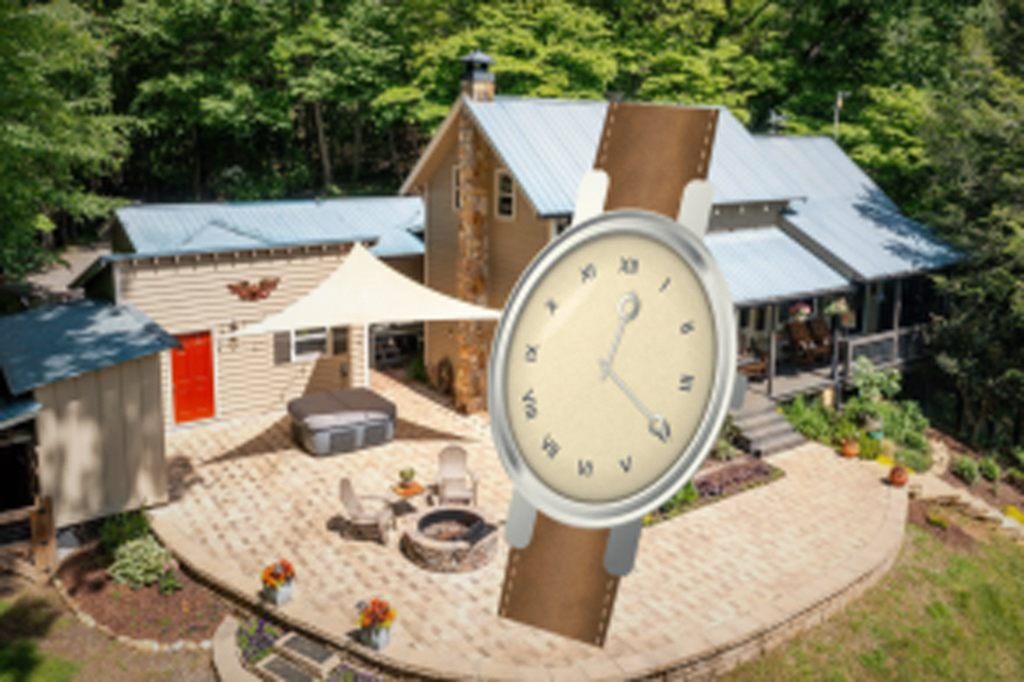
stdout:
{"hour": 12, "minute": 20}
